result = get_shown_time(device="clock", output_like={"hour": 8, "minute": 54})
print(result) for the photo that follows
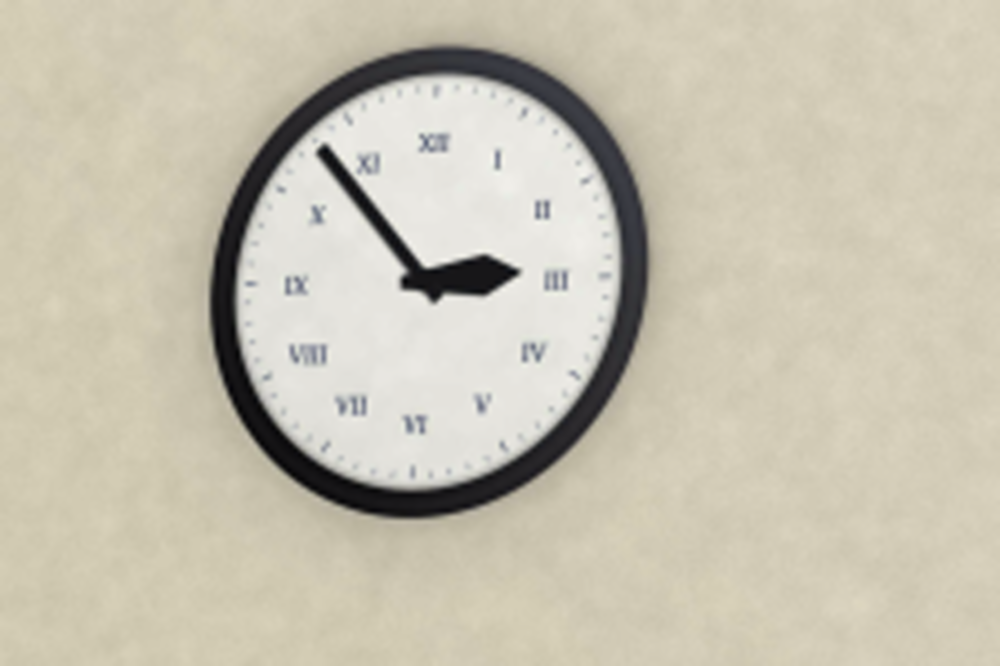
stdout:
{"hour": 2, "minute": 53}
